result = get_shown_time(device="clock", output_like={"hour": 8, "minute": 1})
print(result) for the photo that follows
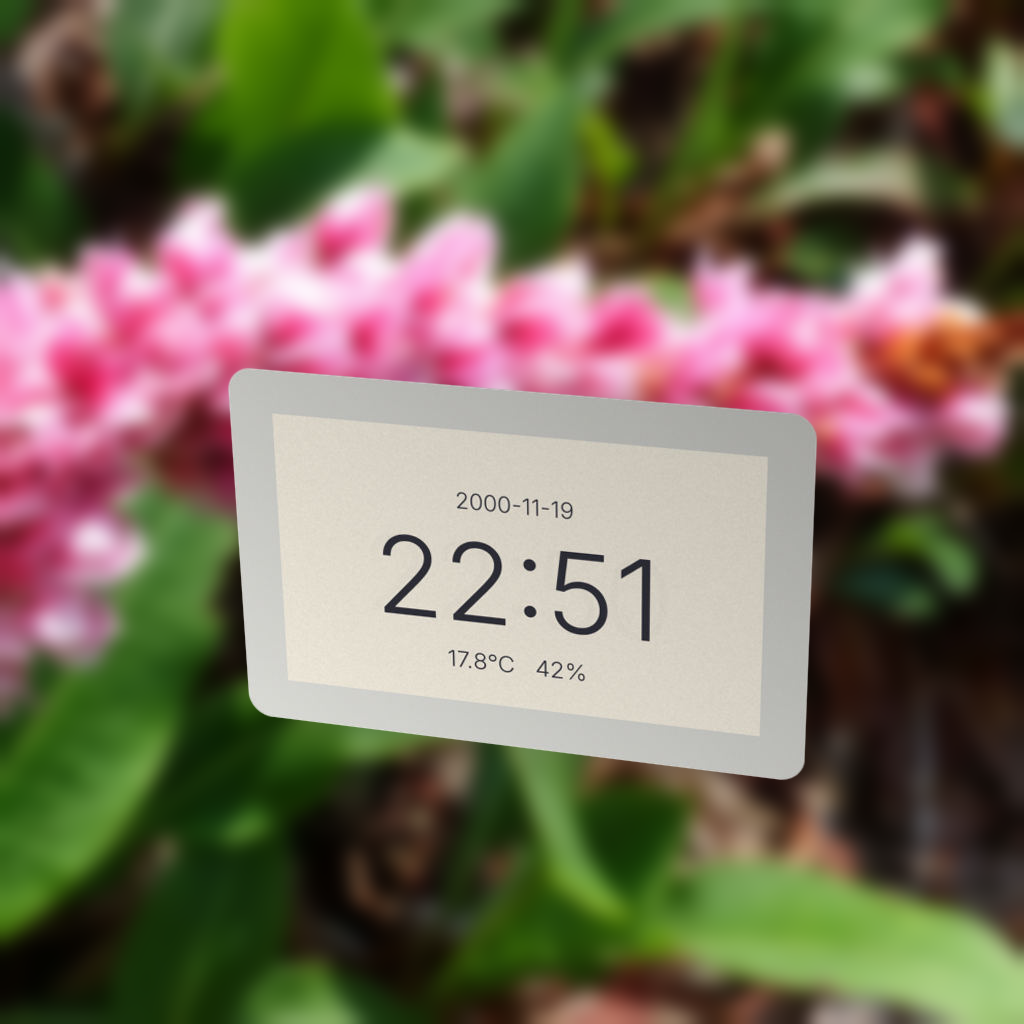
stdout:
{"hour": 22, "minute": 51}
